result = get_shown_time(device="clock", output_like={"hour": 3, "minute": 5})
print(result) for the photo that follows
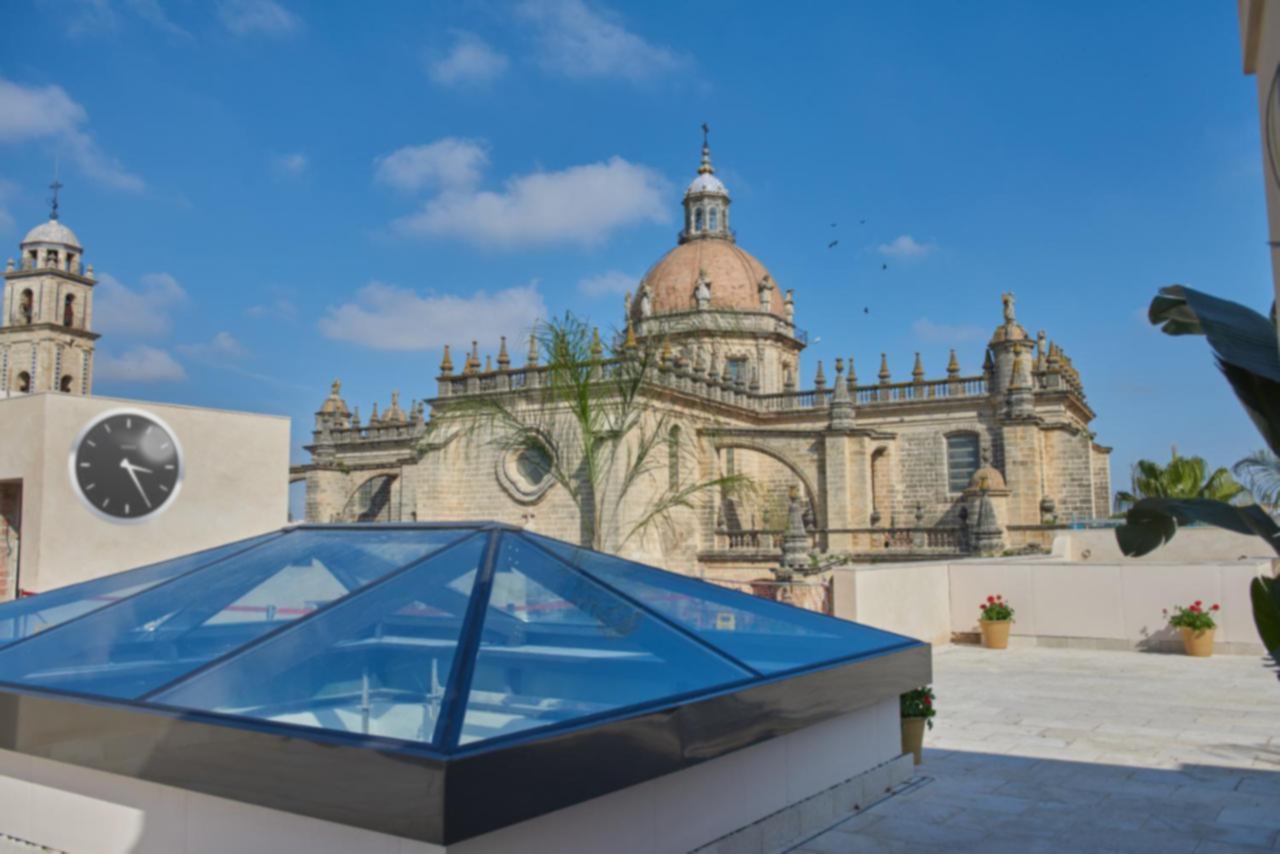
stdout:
{"hour": 3, "minute": 25}
